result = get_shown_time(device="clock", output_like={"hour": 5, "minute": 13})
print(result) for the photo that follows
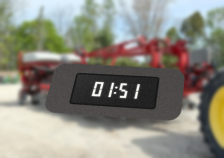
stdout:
{"hour": 1, "minute": 51}
